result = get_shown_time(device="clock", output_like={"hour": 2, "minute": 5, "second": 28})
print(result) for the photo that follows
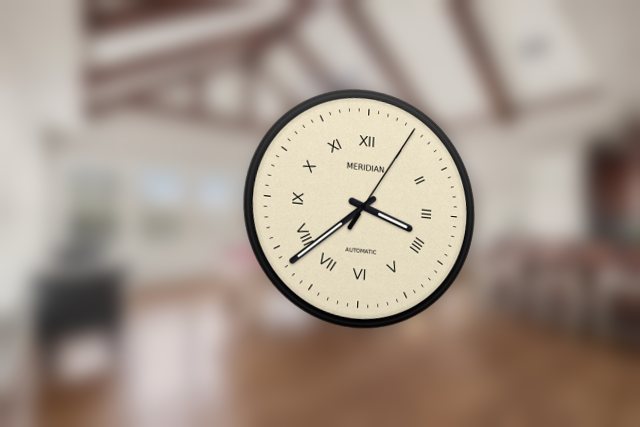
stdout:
{"hour": 3, "minute": 38, "second": 5}
